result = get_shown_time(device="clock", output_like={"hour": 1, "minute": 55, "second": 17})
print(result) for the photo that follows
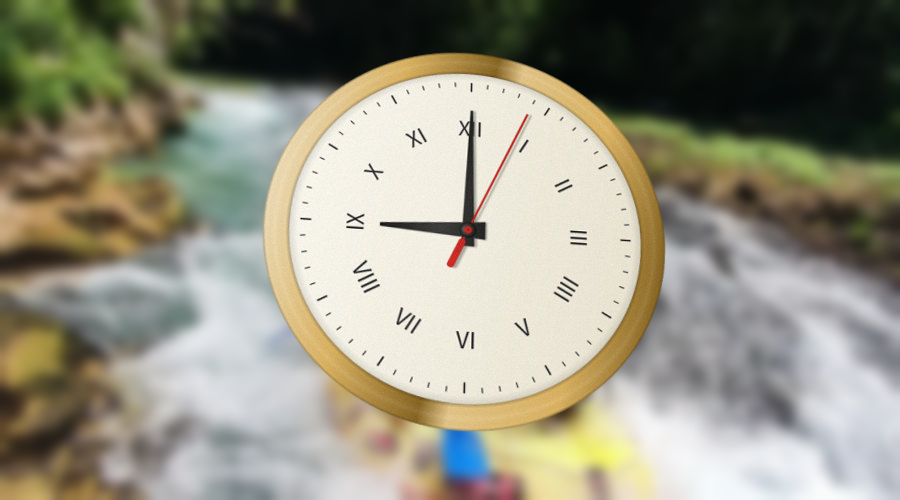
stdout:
{"hour": 9, "minute": 0, "second": 4}
